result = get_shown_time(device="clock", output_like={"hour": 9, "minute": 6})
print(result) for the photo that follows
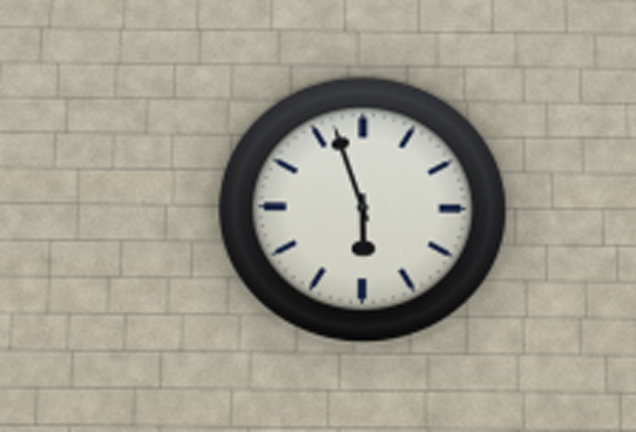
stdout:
{"hour": 5, "minute": 57}
